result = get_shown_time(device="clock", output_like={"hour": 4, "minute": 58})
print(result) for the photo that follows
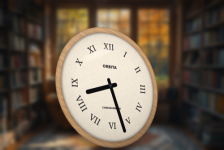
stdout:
{"hour": 8, "minute": 27}
